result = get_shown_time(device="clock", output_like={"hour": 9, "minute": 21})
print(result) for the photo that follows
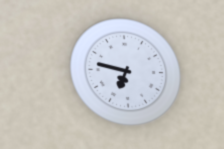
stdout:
{"hour": 6, "minute": 47}
